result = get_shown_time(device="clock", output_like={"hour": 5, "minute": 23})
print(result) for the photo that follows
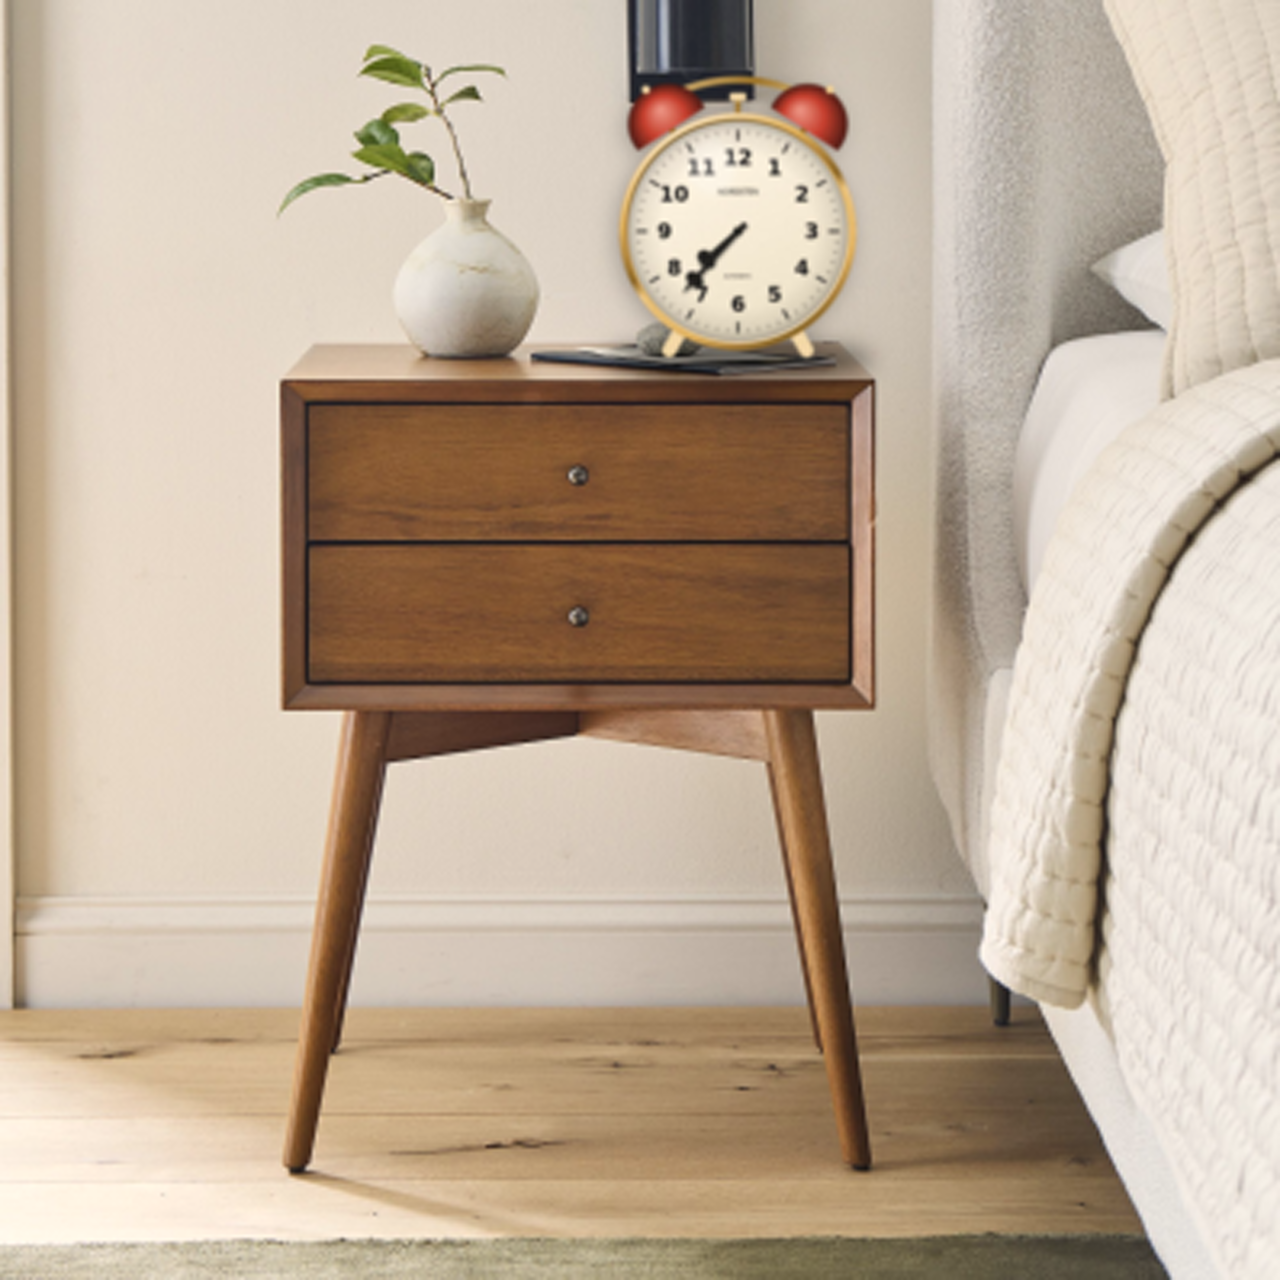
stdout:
{"hour": 7, "minute": 37}
